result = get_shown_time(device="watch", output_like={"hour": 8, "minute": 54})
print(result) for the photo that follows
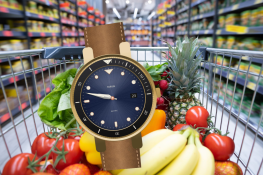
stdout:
{"hour": 9, "minute": 48}
